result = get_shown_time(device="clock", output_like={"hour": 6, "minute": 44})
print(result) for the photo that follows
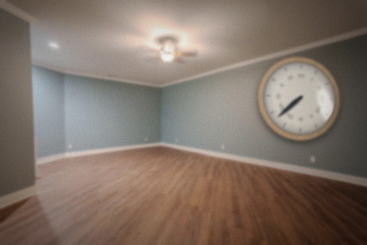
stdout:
{"hour": 7, "minute": 38}
